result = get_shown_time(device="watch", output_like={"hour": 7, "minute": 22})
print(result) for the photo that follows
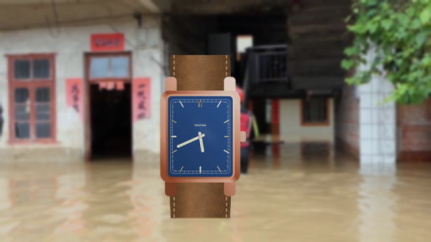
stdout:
{"hour": 5, "minute": 41}
